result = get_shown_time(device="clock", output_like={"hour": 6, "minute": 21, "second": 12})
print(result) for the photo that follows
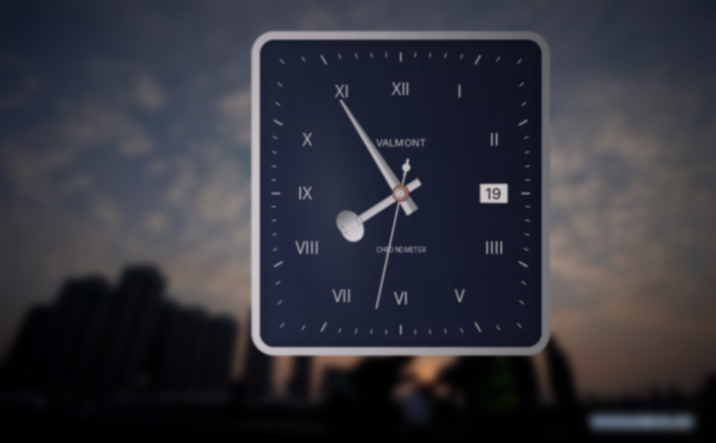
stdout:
{"hour": 7, "minute": 54, "second": 32}
